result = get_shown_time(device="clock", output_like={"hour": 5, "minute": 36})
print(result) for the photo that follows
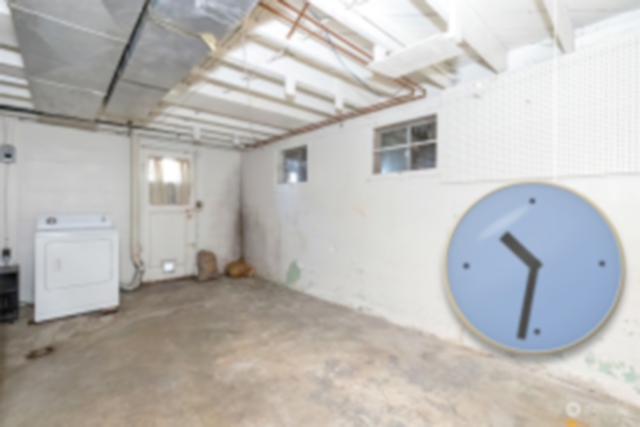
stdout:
{"hour": 10, "minute": 32}
